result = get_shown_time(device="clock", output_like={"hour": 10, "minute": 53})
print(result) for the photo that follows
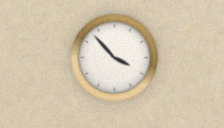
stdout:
{"hour": 3, "minute": 53}
